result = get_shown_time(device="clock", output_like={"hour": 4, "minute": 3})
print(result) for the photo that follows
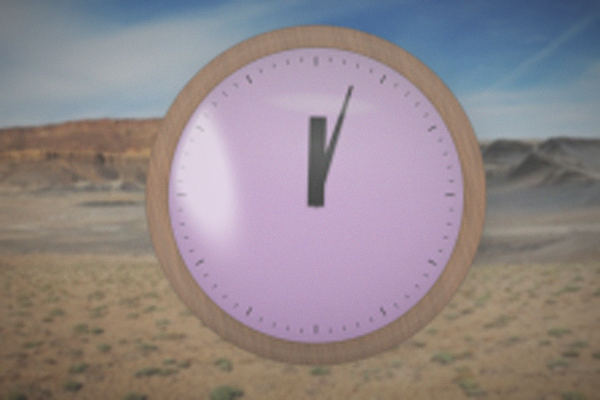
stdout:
{"hour": 12, "minute": 3}
